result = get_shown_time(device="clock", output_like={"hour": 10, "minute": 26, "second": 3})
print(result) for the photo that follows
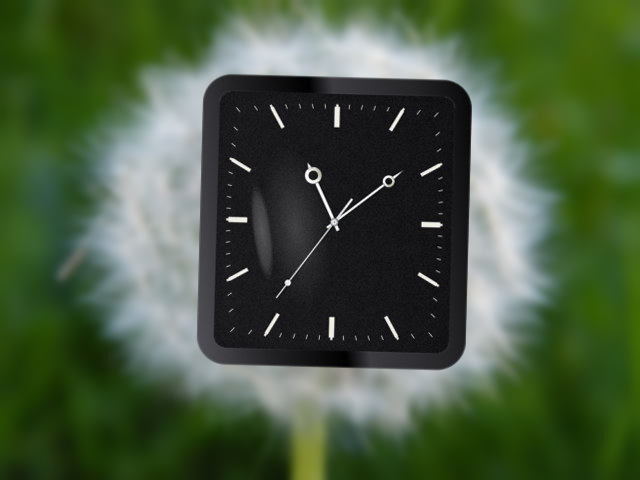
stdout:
{"hour": 11, "minute": 8, "second": 36}
